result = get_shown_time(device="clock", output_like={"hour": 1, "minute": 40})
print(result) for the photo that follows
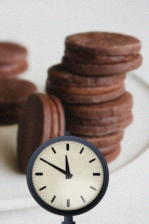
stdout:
{"hour": 11, "minute": 50}
